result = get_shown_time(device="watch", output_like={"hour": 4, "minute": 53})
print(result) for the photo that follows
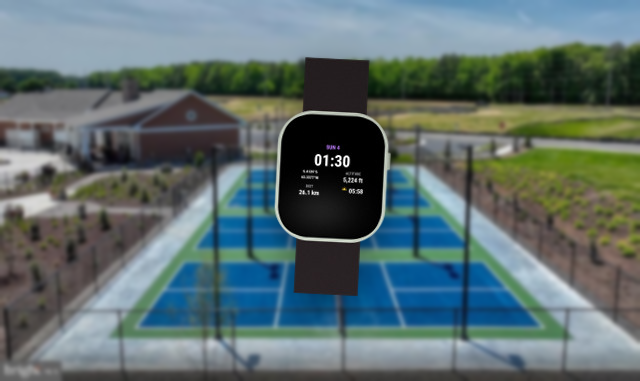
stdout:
{"hour": 1, "minute": 30}
